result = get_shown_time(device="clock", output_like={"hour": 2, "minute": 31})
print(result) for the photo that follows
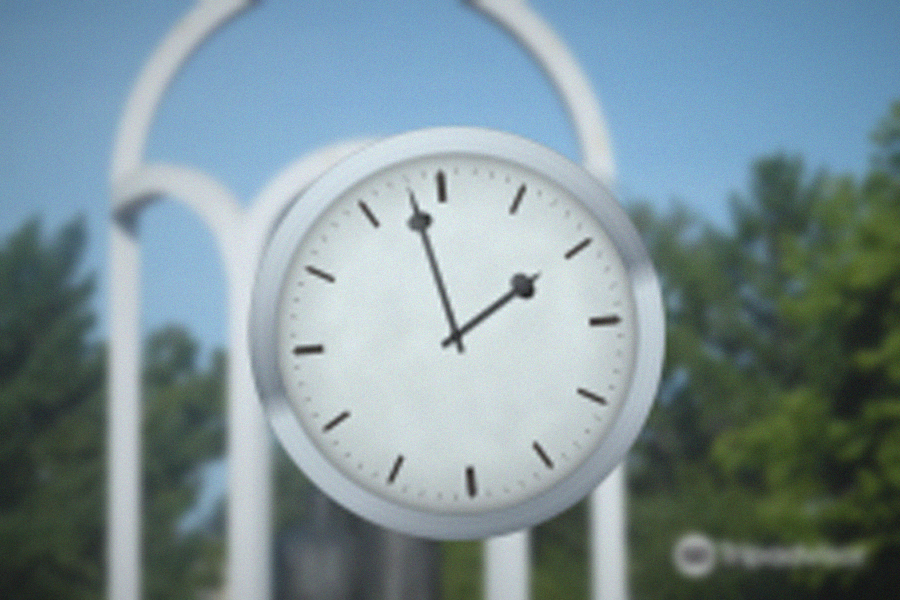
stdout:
{"hour": 1, "minute": 58}
